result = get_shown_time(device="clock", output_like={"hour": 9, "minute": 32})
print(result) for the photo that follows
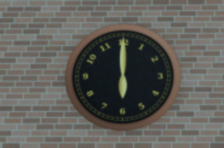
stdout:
{"hour": 6, "minute": 0}
